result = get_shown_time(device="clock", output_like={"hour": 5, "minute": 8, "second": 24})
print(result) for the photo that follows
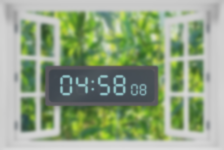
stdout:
{"hour": 4, "minute": 58, "second": 8}
